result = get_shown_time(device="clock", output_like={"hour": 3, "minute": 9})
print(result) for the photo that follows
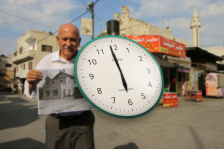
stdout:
{"hour": 5, "minute": 59}
